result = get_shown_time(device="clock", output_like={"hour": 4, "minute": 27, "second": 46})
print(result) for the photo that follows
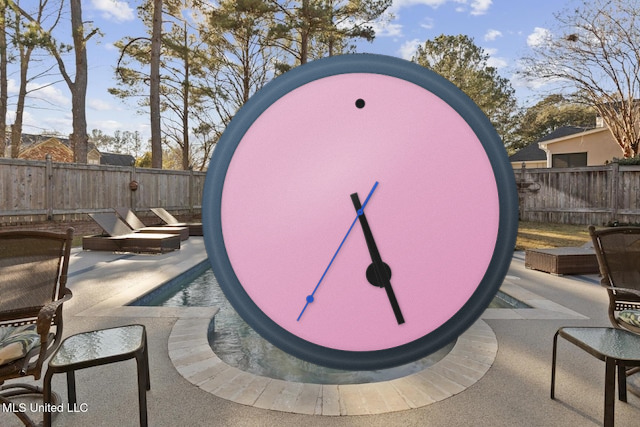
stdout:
{"hour": 5, "minute": 26, "second": 35}
